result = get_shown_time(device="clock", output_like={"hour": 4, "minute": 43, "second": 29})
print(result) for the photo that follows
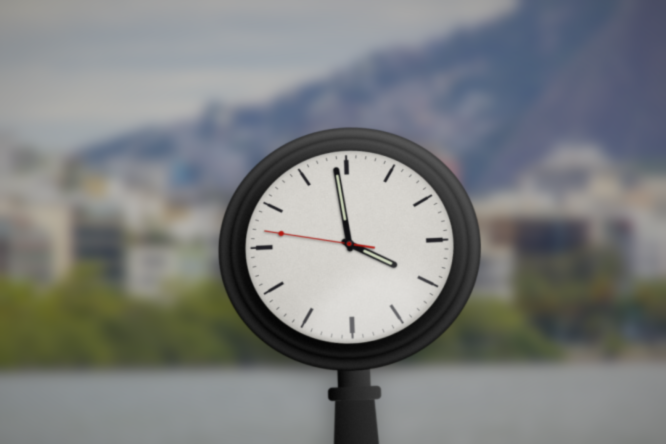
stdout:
{"hour": 3, "minute": 58, "second": 47}
